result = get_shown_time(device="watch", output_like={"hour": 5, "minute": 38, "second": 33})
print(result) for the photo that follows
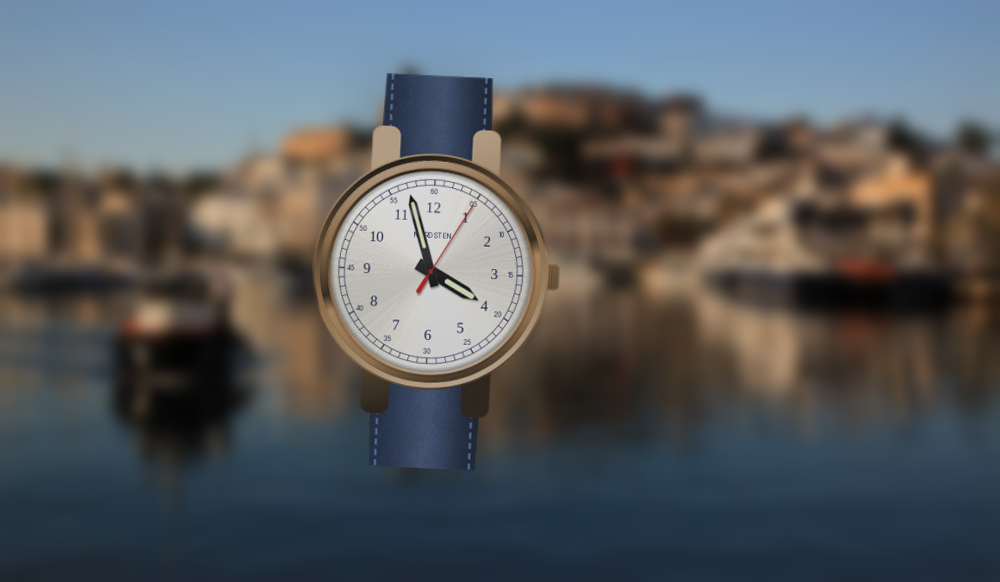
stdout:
{"hour": 3, "minute": 57, "second": 5}
